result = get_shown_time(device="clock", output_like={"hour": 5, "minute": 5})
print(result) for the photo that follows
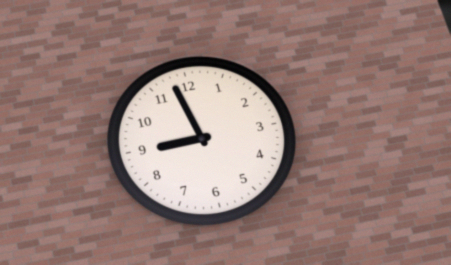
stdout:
{"hour": 8, "minute": 58}
